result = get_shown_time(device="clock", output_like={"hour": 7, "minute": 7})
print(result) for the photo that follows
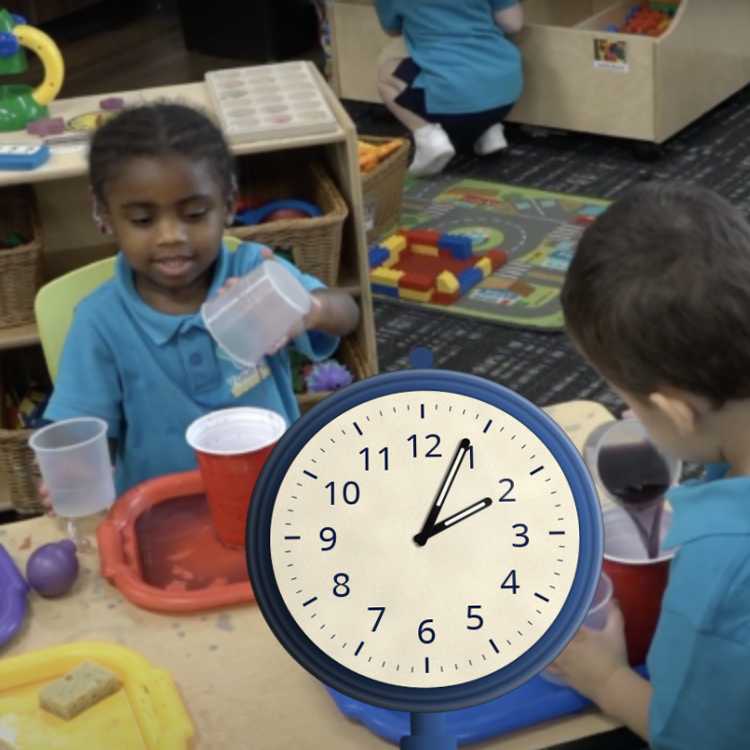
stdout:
{"hour": 2, "minute": 4}
